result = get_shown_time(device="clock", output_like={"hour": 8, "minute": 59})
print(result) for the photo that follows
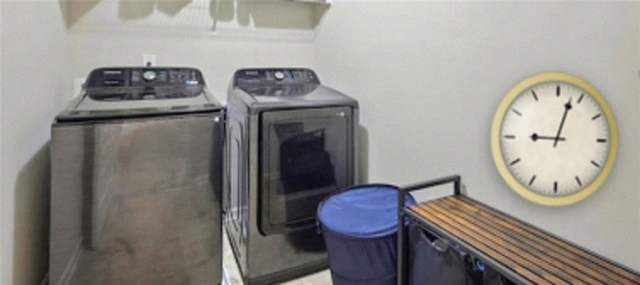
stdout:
{"hour": 9, "minute": 3}
